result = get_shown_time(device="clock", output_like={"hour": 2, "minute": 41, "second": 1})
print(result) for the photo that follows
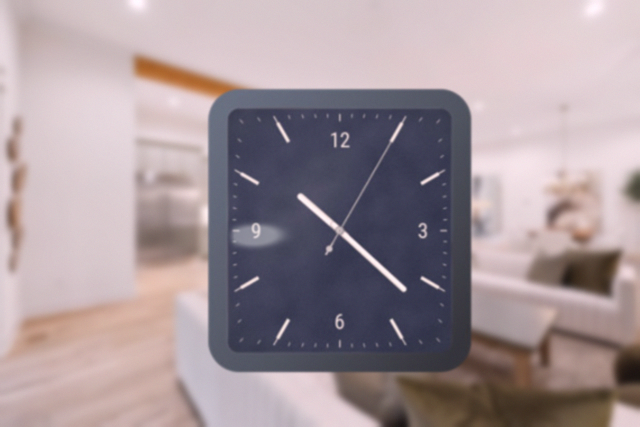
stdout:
{"hour": 10, "minute": 22, "second": 5}
